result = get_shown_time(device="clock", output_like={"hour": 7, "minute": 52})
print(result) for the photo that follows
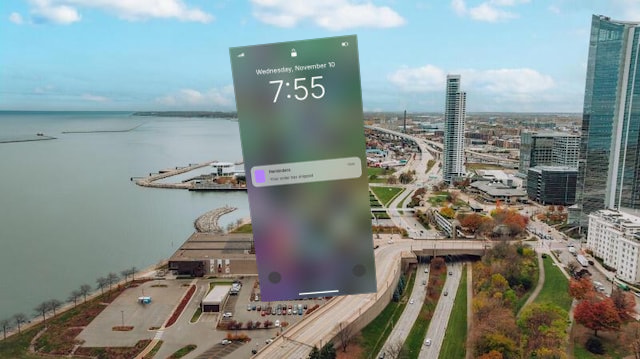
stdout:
{"hour": 7, "minute": 55}
